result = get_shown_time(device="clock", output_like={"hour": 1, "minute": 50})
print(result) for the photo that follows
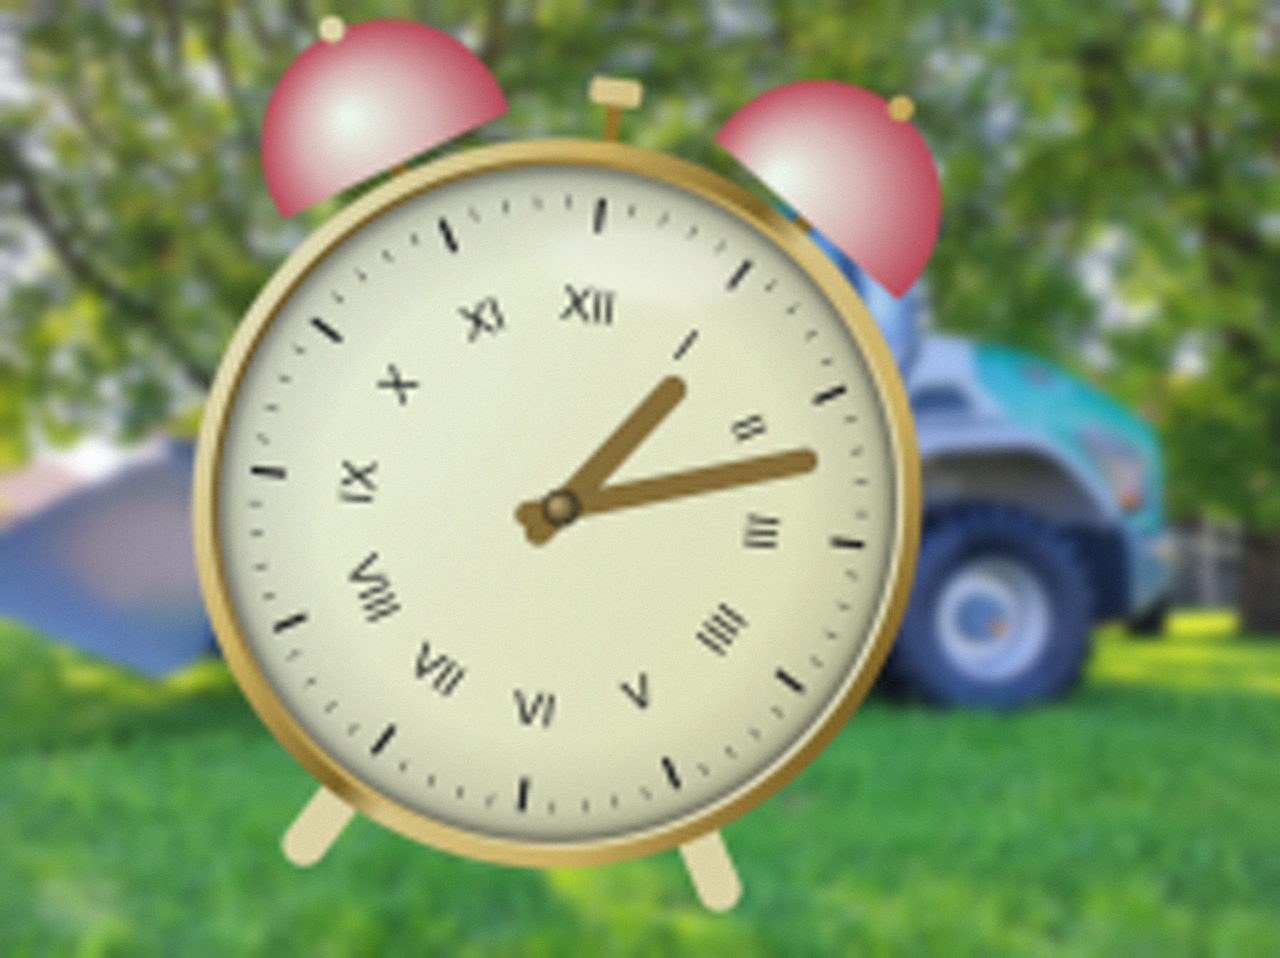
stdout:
{"hour": 1, "minute": 12}
